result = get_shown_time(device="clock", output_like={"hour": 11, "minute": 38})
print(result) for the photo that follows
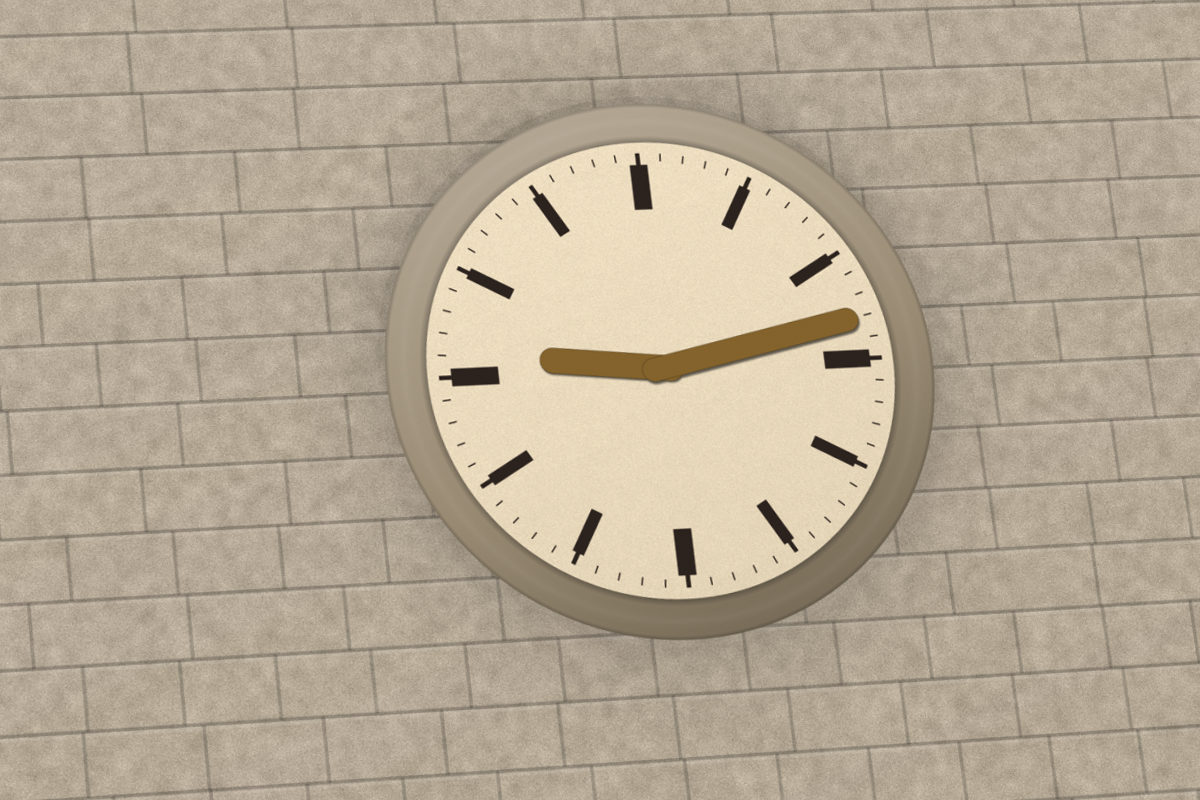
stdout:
{"hour": 9, "minute": 13}
